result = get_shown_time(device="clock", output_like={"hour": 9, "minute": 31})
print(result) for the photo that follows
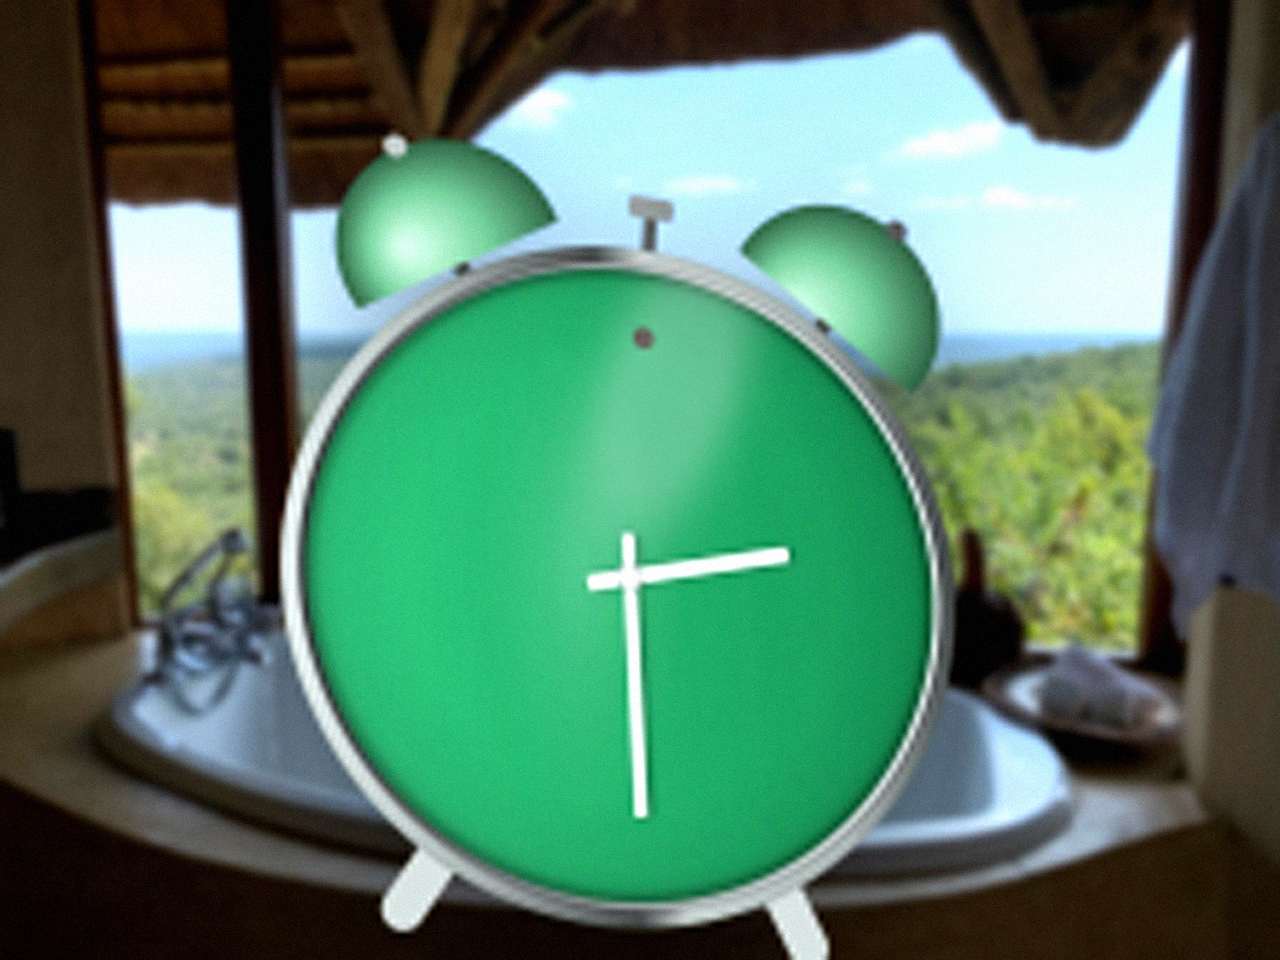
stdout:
{"hour": 2, "minute": 29}
